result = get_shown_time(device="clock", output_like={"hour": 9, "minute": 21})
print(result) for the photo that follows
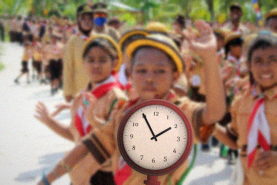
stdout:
{"hour": 1, "minute": 55}
